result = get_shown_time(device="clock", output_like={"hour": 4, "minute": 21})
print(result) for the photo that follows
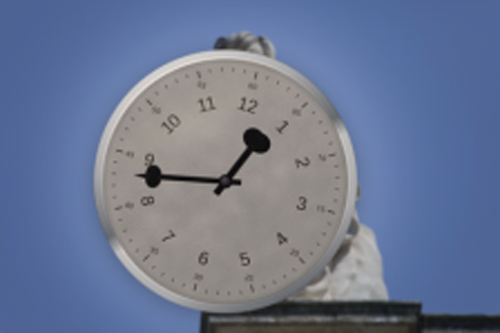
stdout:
{"hour": 12, "minute": 43}
